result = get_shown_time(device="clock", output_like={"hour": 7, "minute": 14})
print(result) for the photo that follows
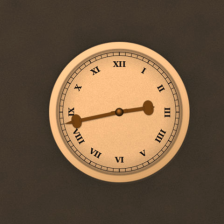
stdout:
{"hour": 2, "minute": 43}
